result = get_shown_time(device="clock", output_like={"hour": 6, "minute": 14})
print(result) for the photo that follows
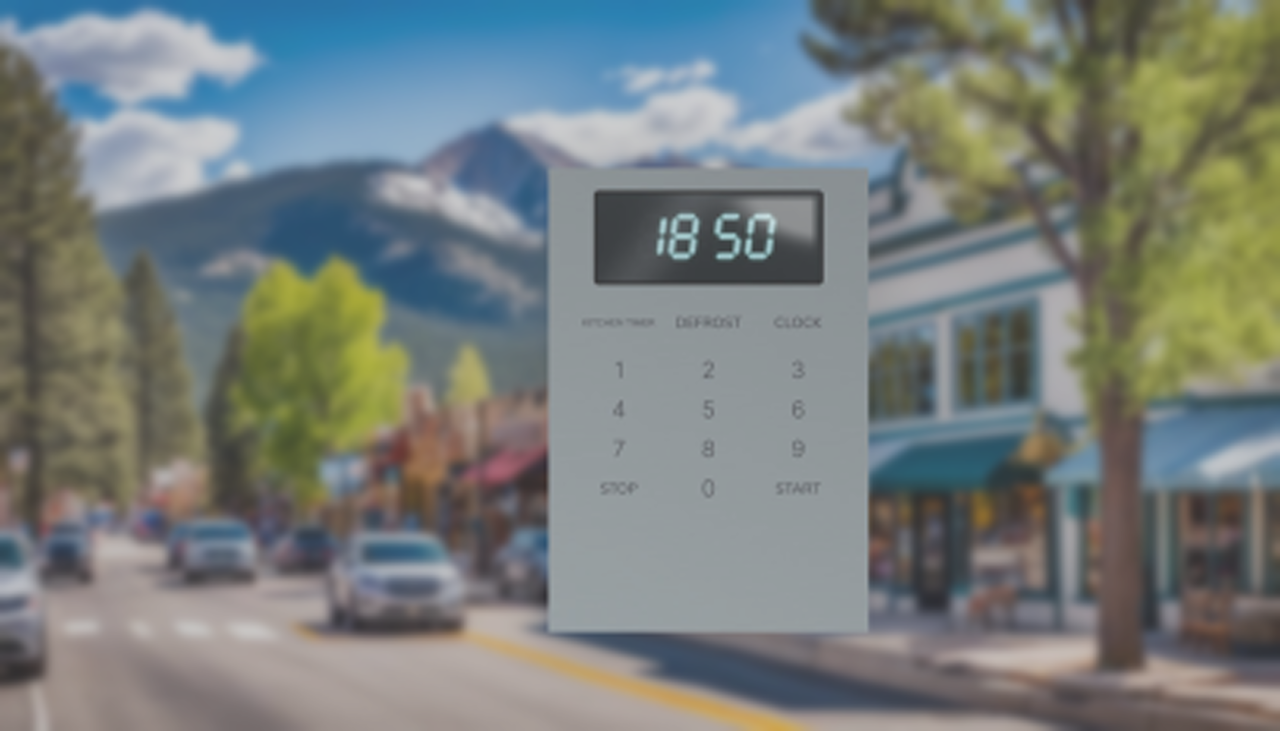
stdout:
{"hour": 18, "minute": 50}
